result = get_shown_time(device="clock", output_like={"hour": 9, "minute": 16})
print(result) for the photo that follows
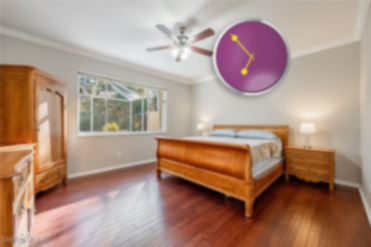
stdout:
{"hour": 6, "minute": 53}
